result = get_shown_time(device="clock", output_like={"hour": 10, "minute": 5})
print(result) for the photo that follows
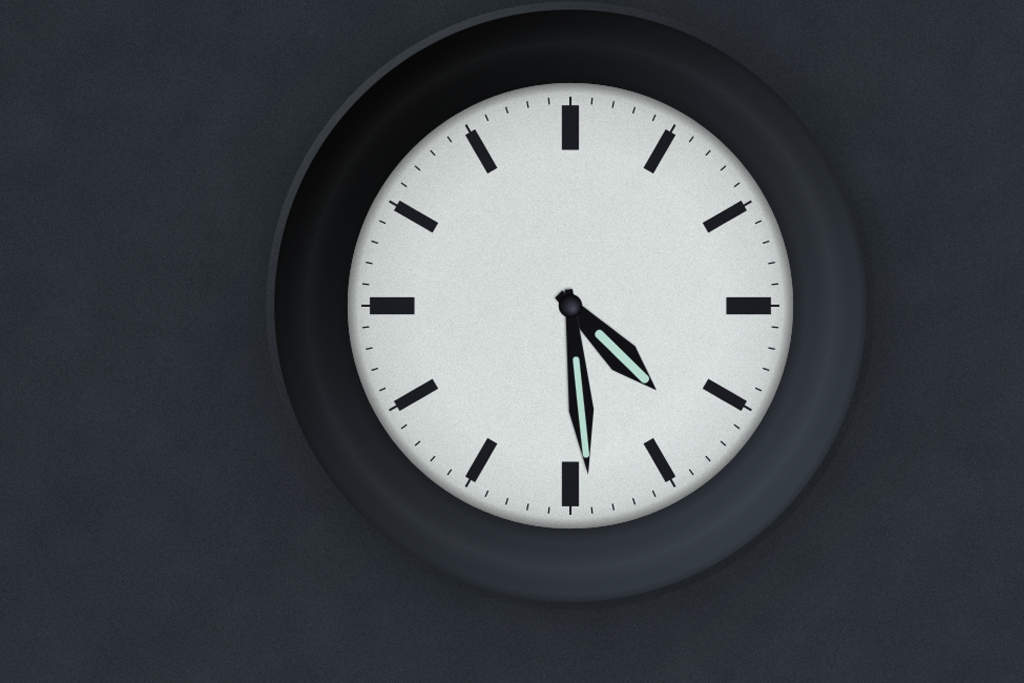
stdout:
{"hour": 4, "minute": 29}
